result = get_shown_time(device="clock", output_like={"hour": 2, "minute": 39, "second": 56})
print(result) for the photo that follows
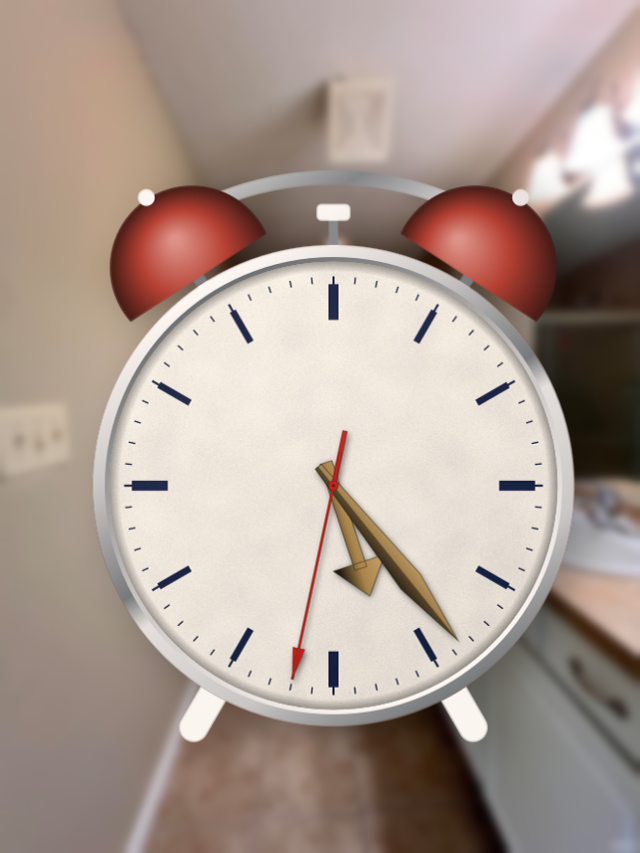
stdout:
{"hour": 5, "minute": 23, "second": 32}
